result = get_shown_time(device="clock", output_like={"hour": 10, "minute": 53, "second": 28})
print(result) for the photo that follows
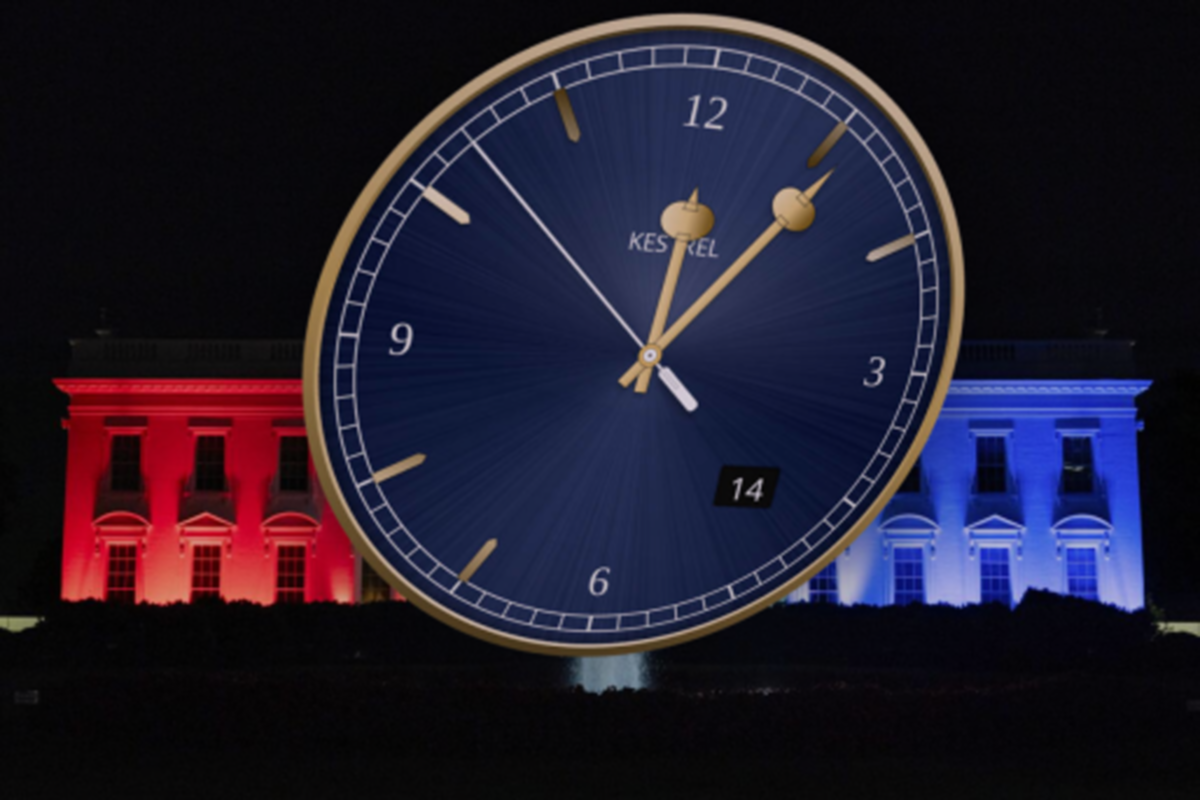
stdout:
{"hour": 12, "minute": 5, "second": 52}
